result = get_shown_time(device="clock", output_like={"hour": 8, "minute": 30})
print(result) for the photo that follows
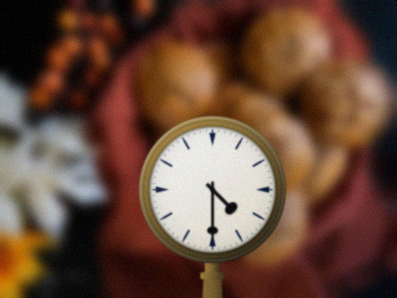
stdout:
{"hour": 4, "minute": 30}
